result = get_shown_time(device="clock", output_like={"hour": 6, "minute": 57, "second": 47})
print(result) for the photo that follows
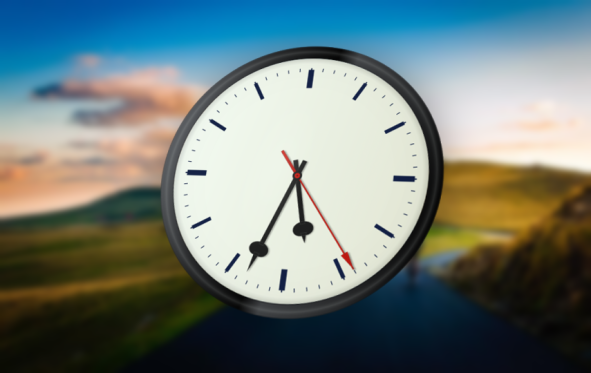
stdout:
{"hour": 5, "minute": 33, "second": 24}
